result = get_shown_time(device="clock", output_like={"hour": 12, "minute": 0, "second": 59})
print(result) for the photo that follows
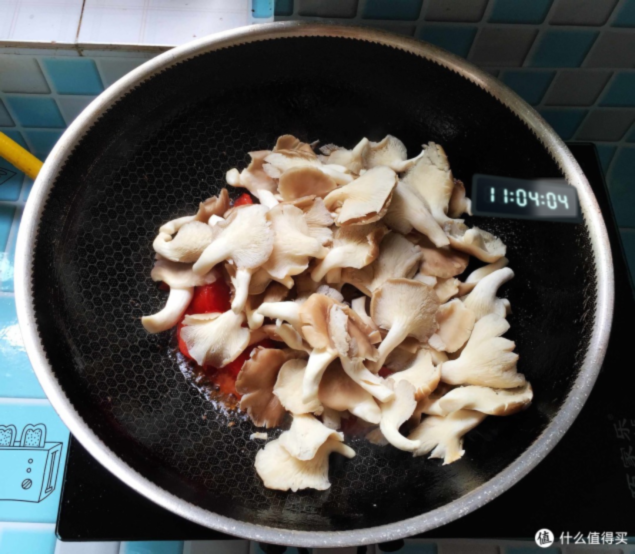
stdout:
{"hour": 11, "minute": 4, "second": 4}
